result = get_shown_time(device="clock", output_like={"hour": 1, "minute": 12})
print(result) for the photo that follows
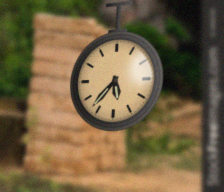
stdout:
{"hour": 5, "minute": 37}
